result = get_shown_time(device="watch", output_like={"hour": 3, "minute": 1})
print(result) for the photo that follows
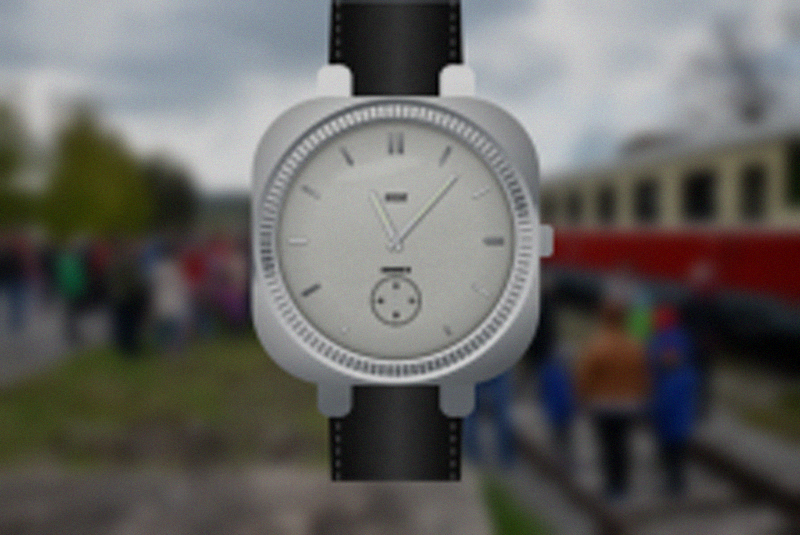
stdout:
{"hour": 11, "minute": 7}
